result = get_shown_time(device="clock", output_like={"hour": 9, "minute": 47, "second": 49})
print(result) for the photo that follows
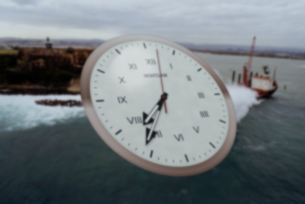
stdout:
{"hour": 7, "minute": 36, "second": 2}
